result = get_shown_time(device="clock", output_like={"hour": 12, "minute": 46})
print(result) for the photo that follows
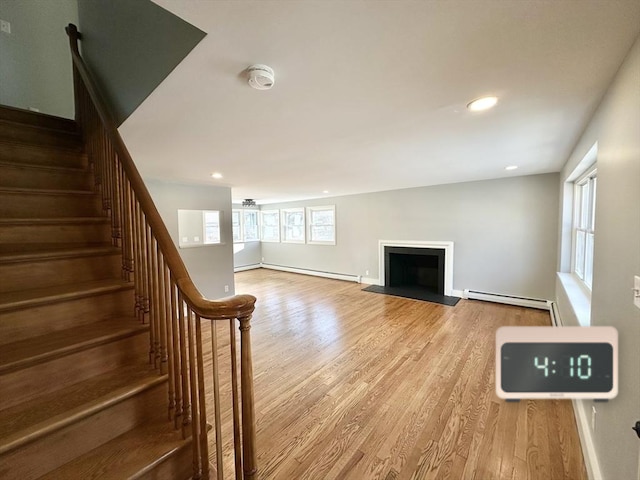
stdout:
{"hour": 4, "minute": 10}
